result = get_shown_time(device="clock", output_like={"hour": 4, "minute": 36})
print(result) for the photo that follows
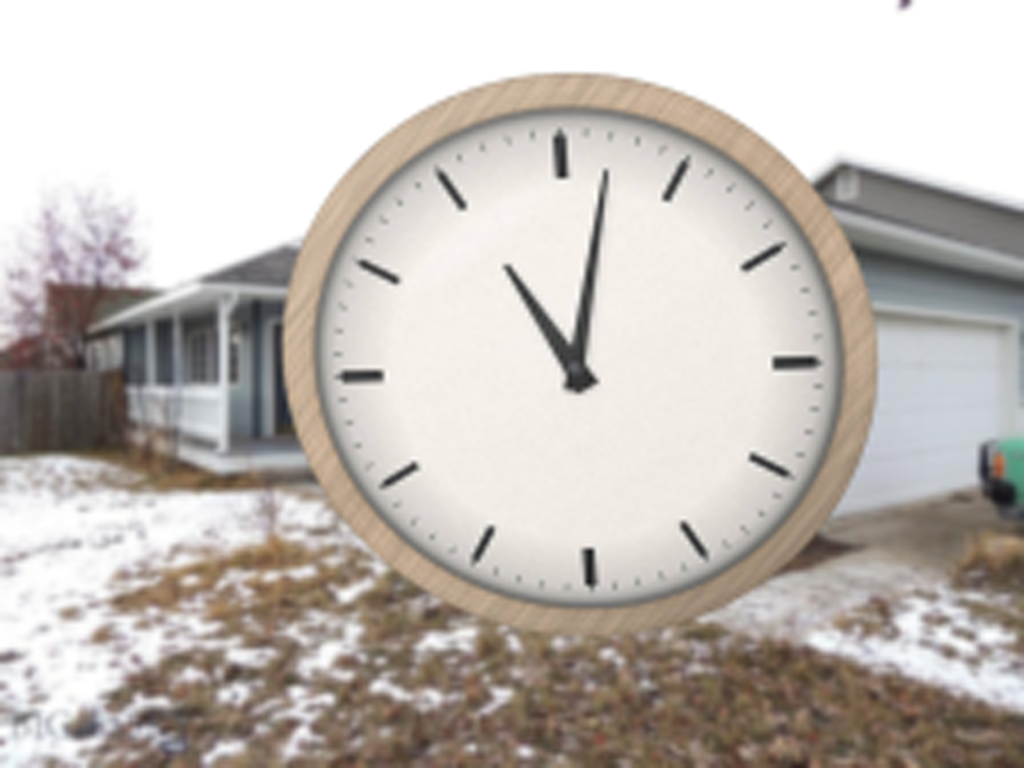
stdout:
{"hour": 11, "minute": 2}
